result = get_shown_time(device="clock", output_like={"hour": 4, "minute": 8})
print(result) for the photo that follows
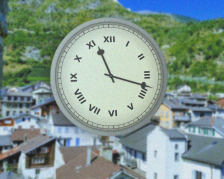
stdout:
{"hour": 11, "minute": 18}
